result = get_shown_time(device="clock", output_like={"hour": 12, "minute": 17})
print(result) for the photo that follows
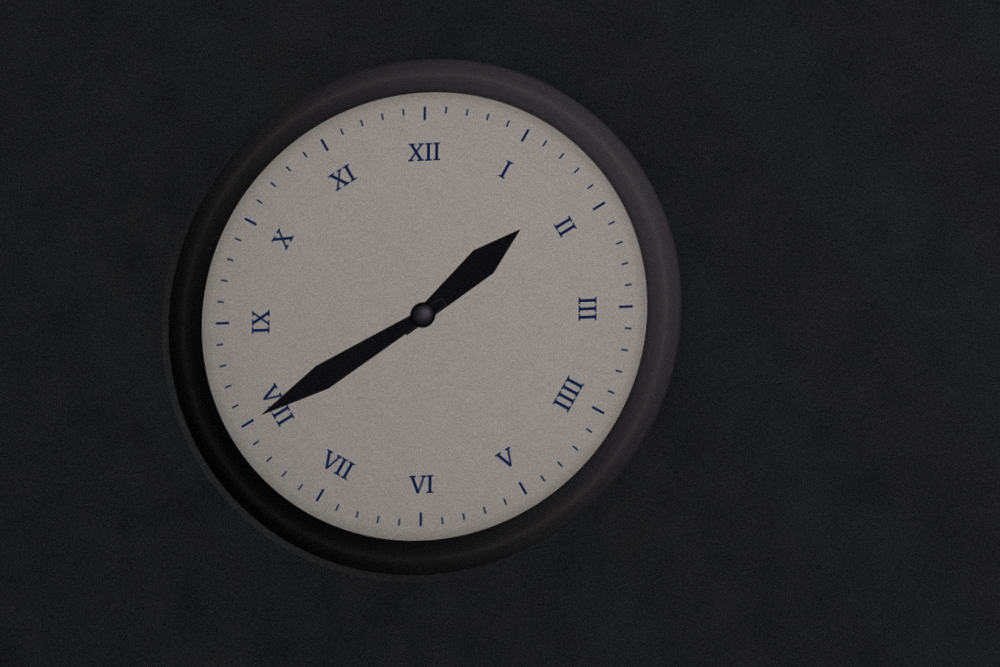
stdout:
{"hour": 1, "minute": 40}
